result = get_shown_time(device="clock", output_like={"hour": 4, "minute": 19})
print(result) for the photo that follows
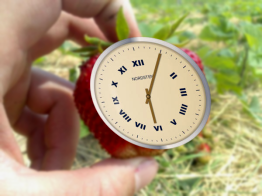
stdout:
{"hour": 6, "minute": 5}
